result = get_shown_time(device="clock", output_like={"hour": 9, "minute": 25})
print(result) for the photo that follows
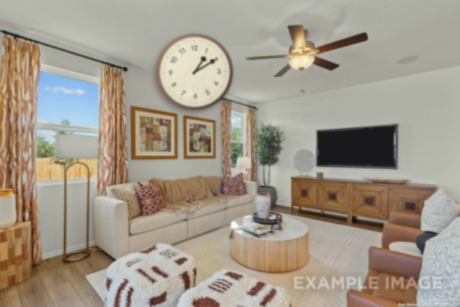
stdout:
{"hour": 1, "minute": 10}
